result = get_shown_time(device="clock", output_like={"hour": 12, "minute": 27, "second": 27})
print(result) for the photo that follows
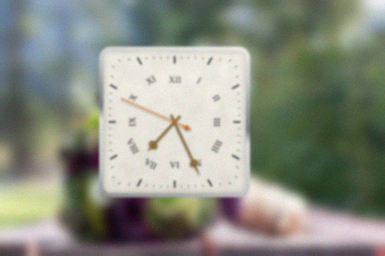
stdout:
{"hour": 7, "minute": 25, "second": 49}
